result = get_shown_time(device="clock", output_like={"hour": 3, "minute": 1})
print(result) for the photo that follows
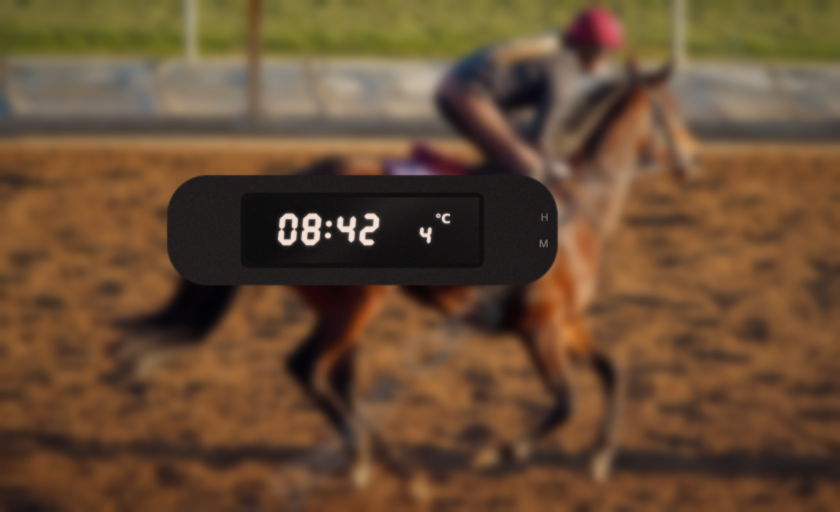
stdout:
{"hour": 8, "minute": 42}
